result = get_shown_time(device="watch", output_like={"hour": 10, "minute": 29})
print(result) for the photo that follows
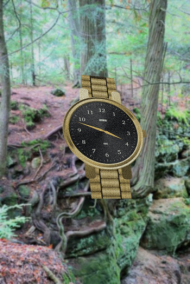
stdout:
{"hour": 3, "minute": 48}
